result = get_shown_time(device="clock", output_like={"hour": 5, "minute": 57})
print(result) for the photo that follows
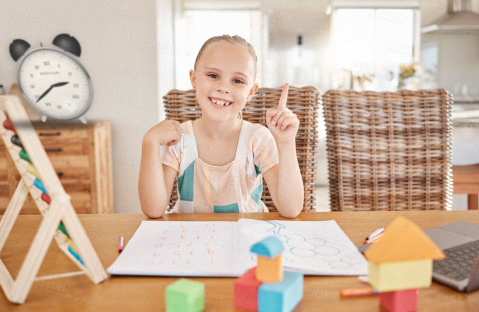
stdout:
{"hour": 2, "minute": 39}
